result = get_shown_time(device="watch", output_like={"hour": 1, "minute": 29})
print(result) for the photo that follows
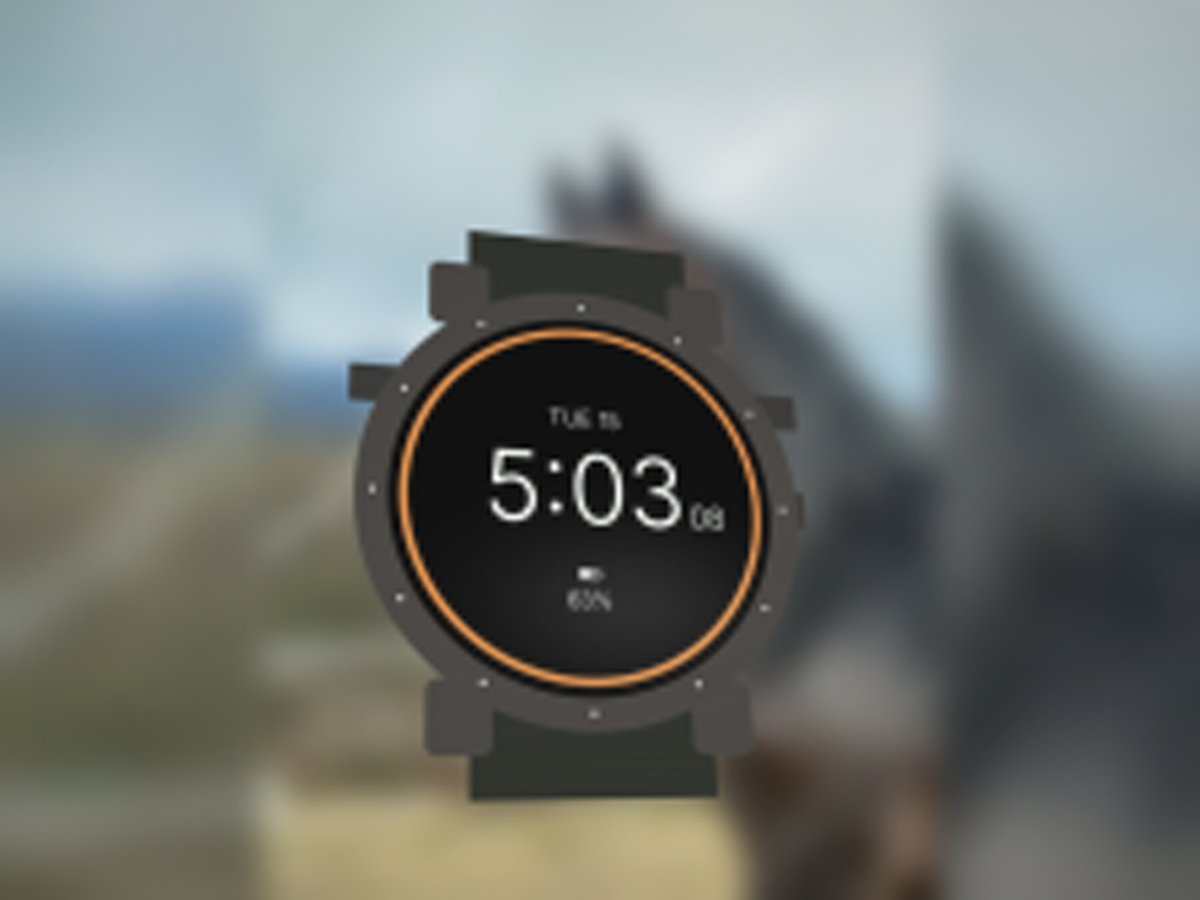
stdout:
{"hour": 5, "minute": 3}
